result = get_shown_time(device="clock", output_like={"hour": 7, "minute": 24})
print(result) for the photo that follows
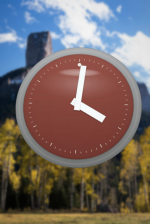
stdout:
{"hour": 4, "minute": 1}
